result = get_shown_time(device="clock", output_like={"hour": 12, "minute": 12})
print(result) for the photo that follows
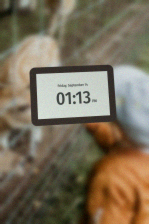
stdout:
{"hour": 1, "minute": 13}
